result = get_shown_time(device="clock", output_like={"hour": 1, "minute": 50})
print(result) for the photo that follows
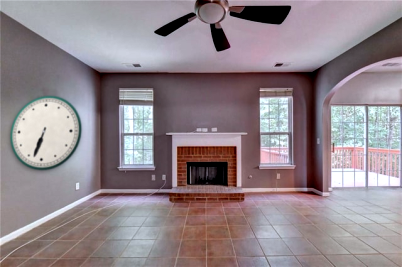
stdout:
{"hour": 6, "minute": 33}
